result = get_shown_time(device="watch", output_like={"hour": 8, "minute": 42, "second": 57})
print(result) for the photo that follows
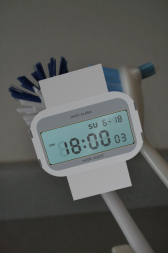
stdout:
{"hour": 18, "minute": 0, "second": 3}
